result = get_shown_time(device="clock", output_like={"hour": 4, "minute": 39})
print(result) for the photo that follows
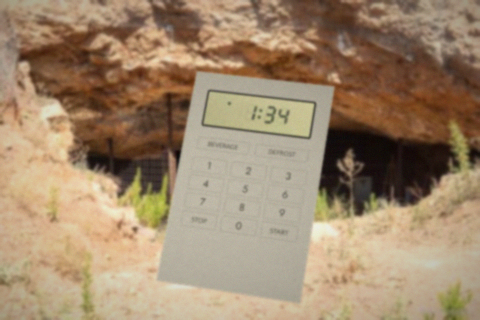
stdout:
{"hour": 1, "minute": 34}
